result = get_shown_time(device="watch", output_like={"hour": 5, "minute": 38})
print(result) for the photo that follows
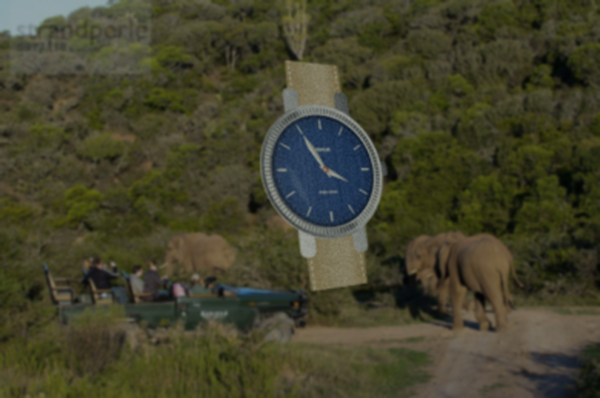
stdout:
{"hour": 3, "minute": 55}
